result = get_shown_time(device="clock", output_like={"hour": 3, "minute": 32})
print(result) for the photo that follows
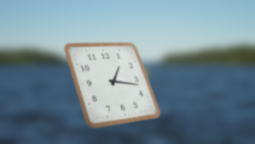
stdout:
{"hour": 1, "minute": 17}
